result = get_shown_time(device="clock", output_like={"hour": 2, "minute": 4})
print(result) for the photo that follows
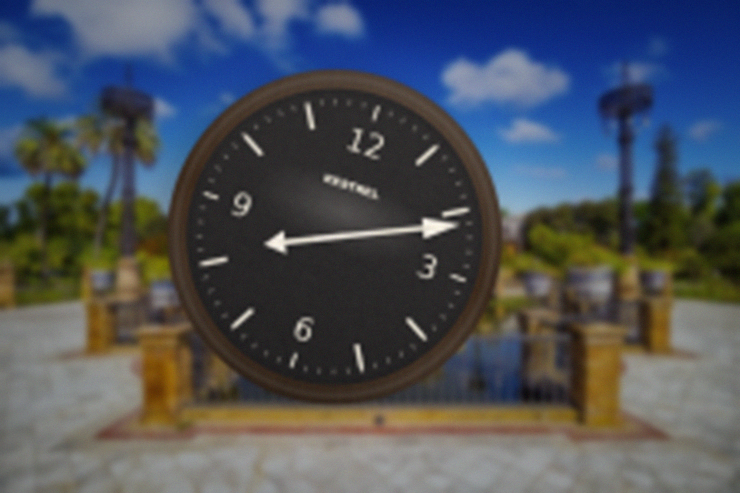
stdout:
{"hour": 8, "minute": 11}
